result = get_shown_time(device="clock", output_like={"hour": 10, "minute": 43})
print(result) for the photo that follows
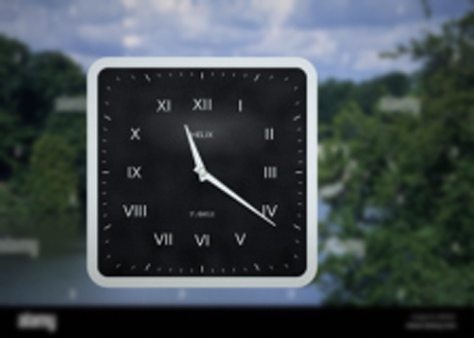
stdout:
{"hour": 11, "minute": 21}
